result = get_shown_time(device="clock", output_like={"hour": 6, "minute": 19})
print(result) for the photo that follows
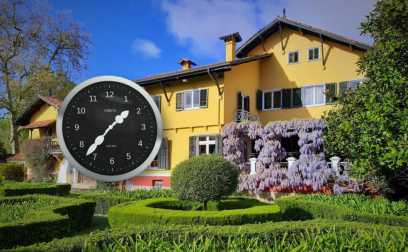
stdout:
{"hour": 1, "minute": 37}
